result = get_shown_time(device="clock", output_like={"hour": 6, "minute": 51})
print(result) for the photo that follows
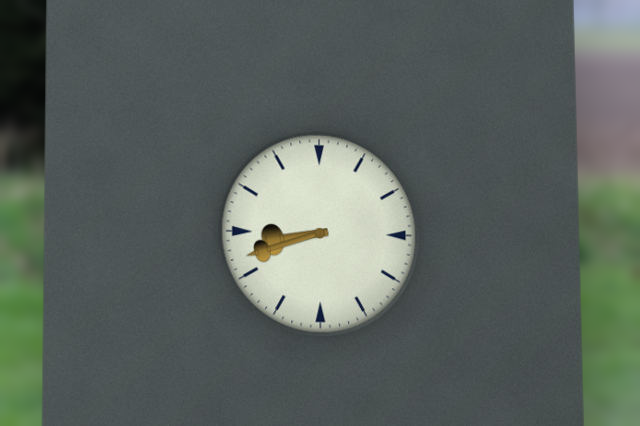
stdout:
{"hour": 8, "minute": 42}
